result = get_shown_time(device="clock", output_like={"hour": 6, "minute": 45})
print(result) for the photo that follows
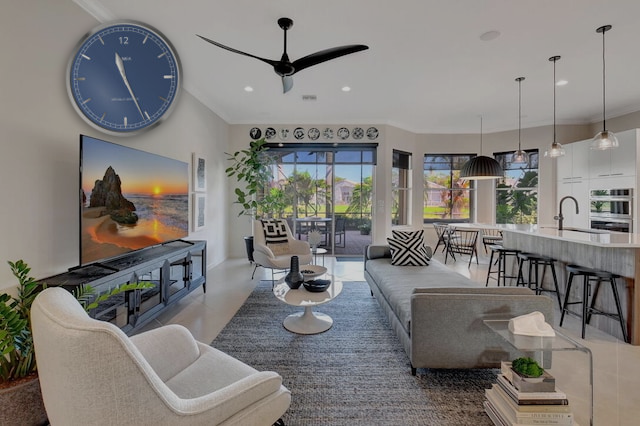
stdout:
{"hour": 11, "minute": 26}
